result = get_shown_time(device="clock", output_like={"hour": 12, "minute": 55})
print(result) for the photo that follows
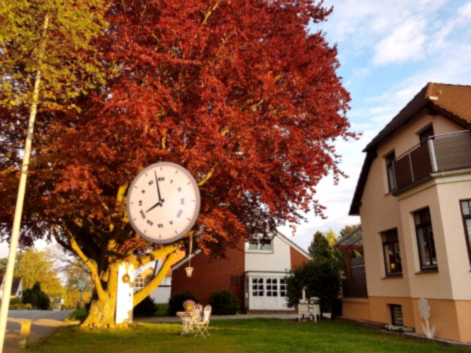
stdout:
{"hour": 7, "minute": 58}
